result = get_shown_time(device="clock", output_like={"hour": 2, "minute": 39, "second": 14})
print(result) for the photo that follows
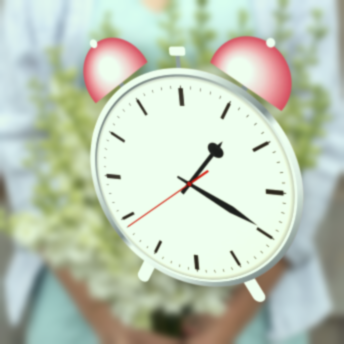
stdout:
{"hour": 1, "minute": 19, "second": 39}
